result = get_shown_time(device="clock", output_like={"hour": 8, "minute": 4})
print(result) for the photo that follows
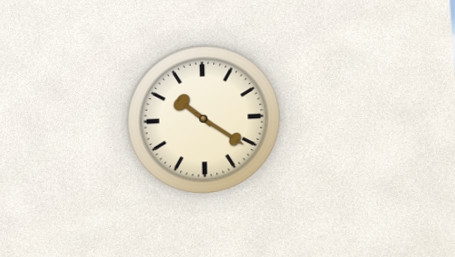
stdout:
{"hour": 10, "minute": 21}
